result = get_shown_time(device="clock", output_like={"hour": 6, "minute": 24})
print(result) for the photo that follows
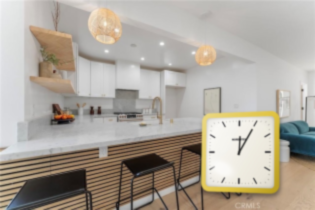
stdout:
{"hour": 12, "minute": 5}
